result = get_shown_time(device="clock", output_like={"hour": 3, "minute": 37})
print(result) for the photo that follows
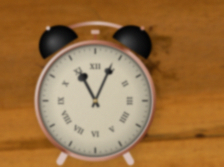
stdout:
{"hour": 11, "minute": 4}
